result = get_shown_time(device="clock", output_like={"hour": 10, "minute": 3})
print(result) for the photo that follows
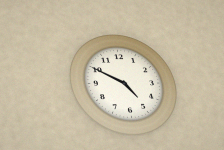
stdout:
{"hour": 4, "minute": 50}
